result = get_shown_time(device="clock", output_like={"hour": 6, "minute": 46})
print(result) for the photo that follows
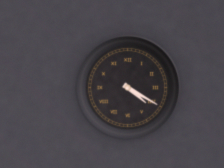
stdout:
{"hour": 4, "minute": 20}
